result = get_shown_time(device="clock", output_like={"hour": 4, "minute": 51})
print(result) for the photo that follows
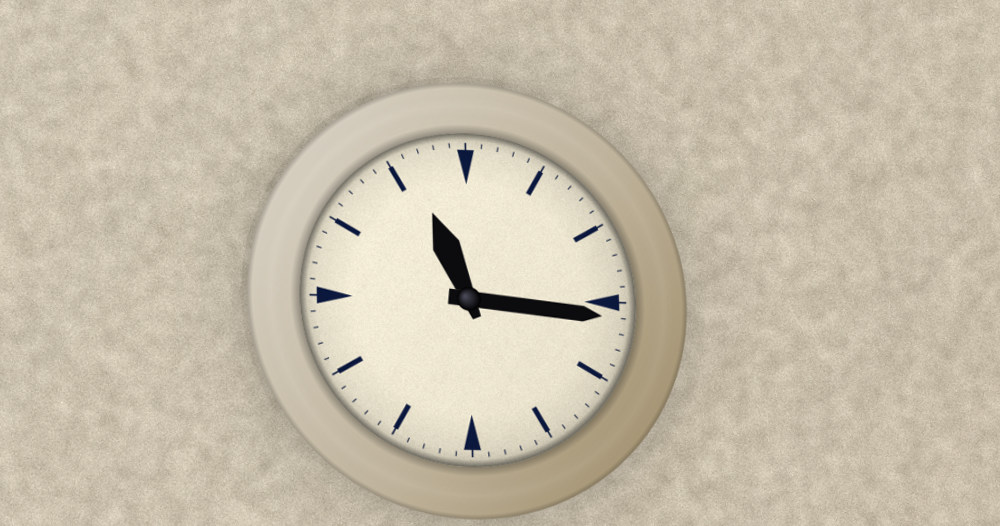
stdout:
{"hour": 11, "minute": 16}
